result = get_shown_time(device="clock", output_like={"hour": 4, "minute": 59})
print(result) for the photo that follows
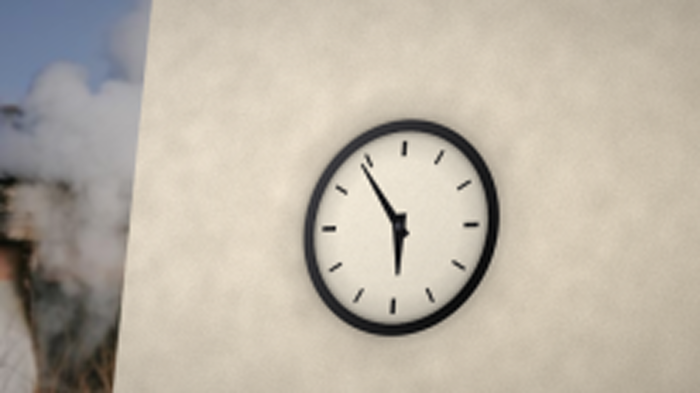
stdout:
{"hour": 5, "minute": 54}
